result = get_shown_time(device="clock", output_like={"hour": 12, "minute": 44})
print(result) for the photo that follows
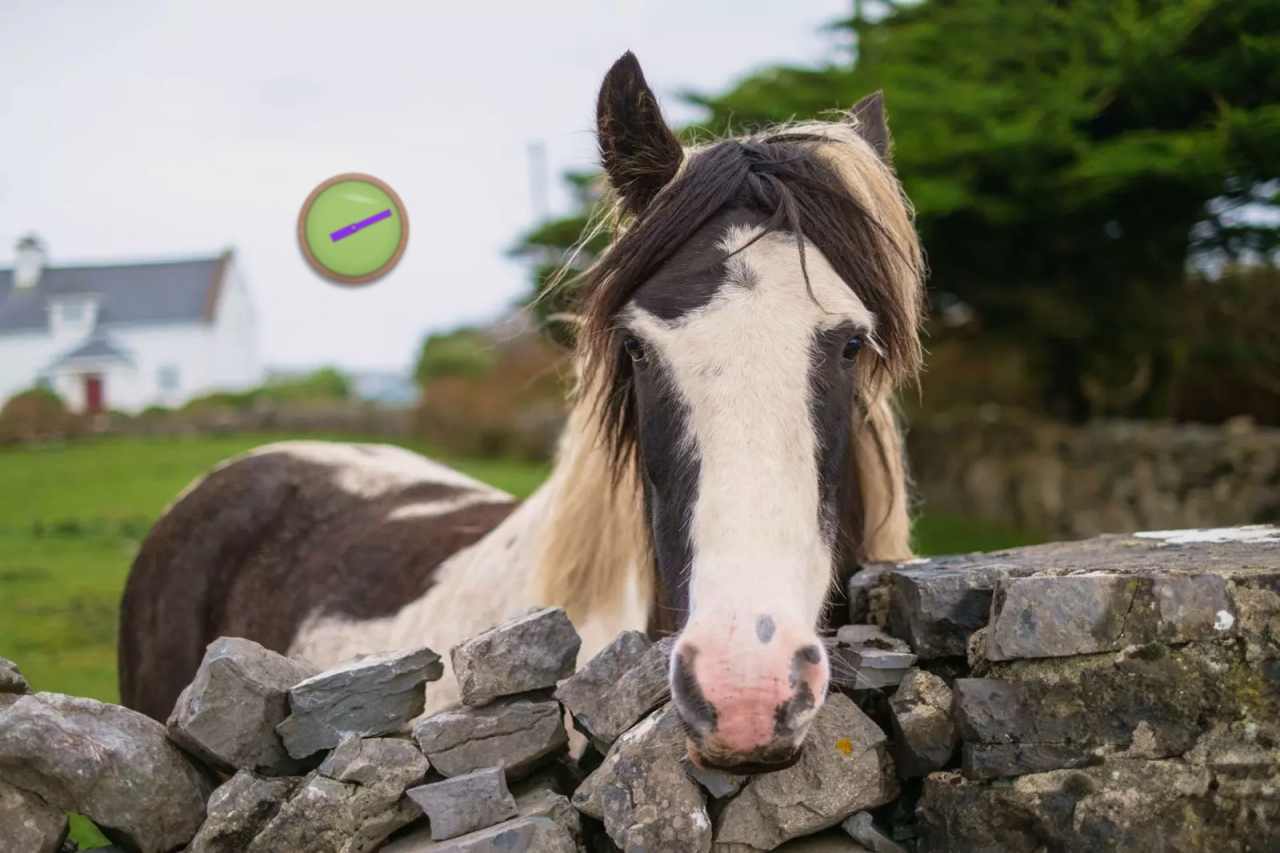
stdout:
{"hour": 8, "minute": 11}
